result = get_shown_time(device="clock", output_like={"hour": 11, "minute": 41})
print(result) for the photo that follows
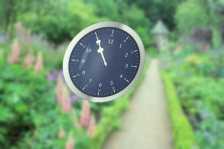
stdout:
{"hour": 10, "minute": 55}
